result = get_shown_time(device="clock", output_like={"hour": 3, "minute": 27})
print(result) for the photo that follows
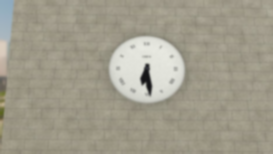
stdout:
{"hour": 6, "minute": 29}
